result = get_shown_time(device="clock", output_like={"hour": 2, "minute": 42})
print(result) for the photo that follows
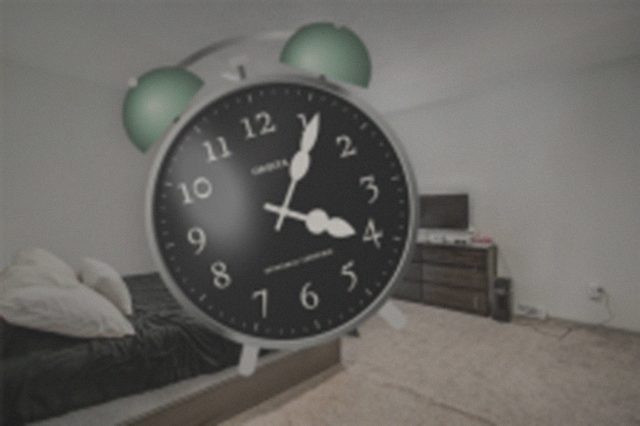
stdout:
{"hour": 4, "minute": 6}
